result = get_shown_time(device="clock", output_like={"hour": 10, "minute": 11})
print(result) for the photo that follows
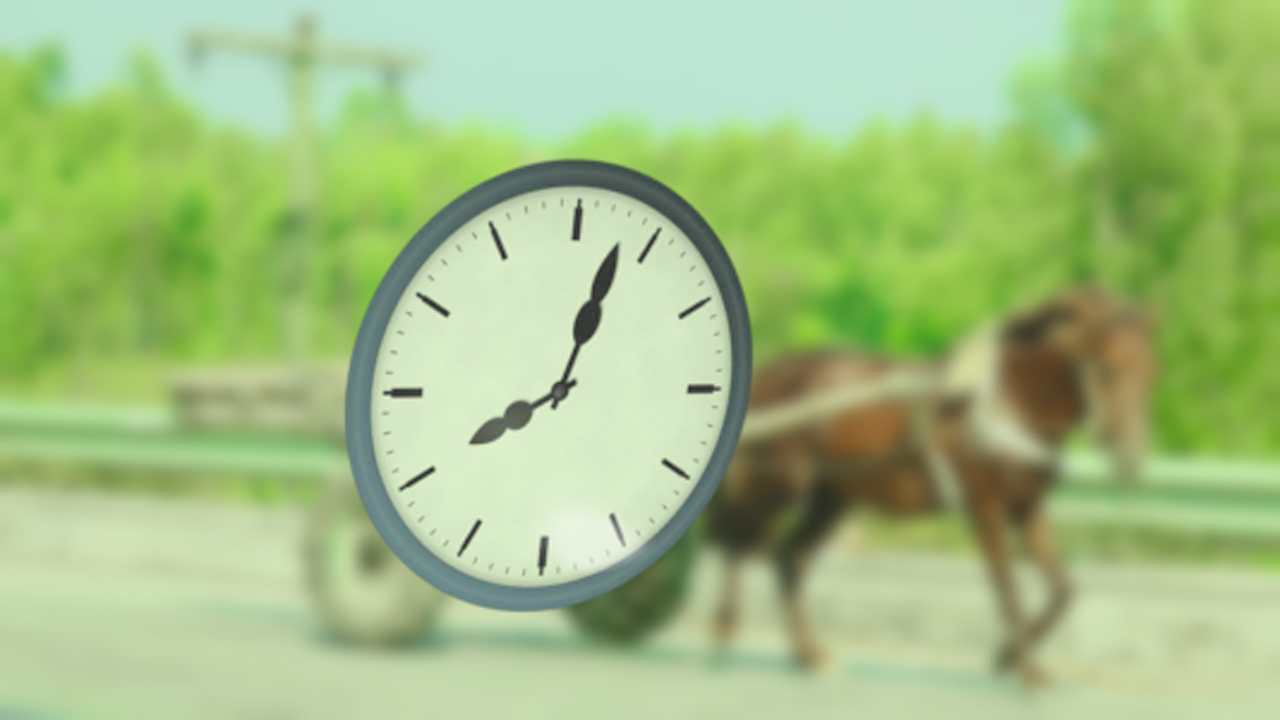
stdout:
{"hour": 8, "minute": 3}
